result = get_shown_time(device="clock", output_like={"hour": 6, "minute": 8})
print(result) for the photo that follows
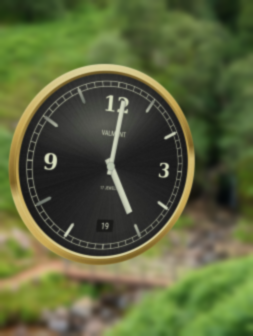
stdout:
{"hour": 5, "minute": 1}
